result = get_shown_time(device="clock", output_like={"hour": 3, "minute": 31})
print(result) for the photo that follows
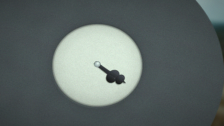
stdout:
{"hour": 4, "minute": 21}
